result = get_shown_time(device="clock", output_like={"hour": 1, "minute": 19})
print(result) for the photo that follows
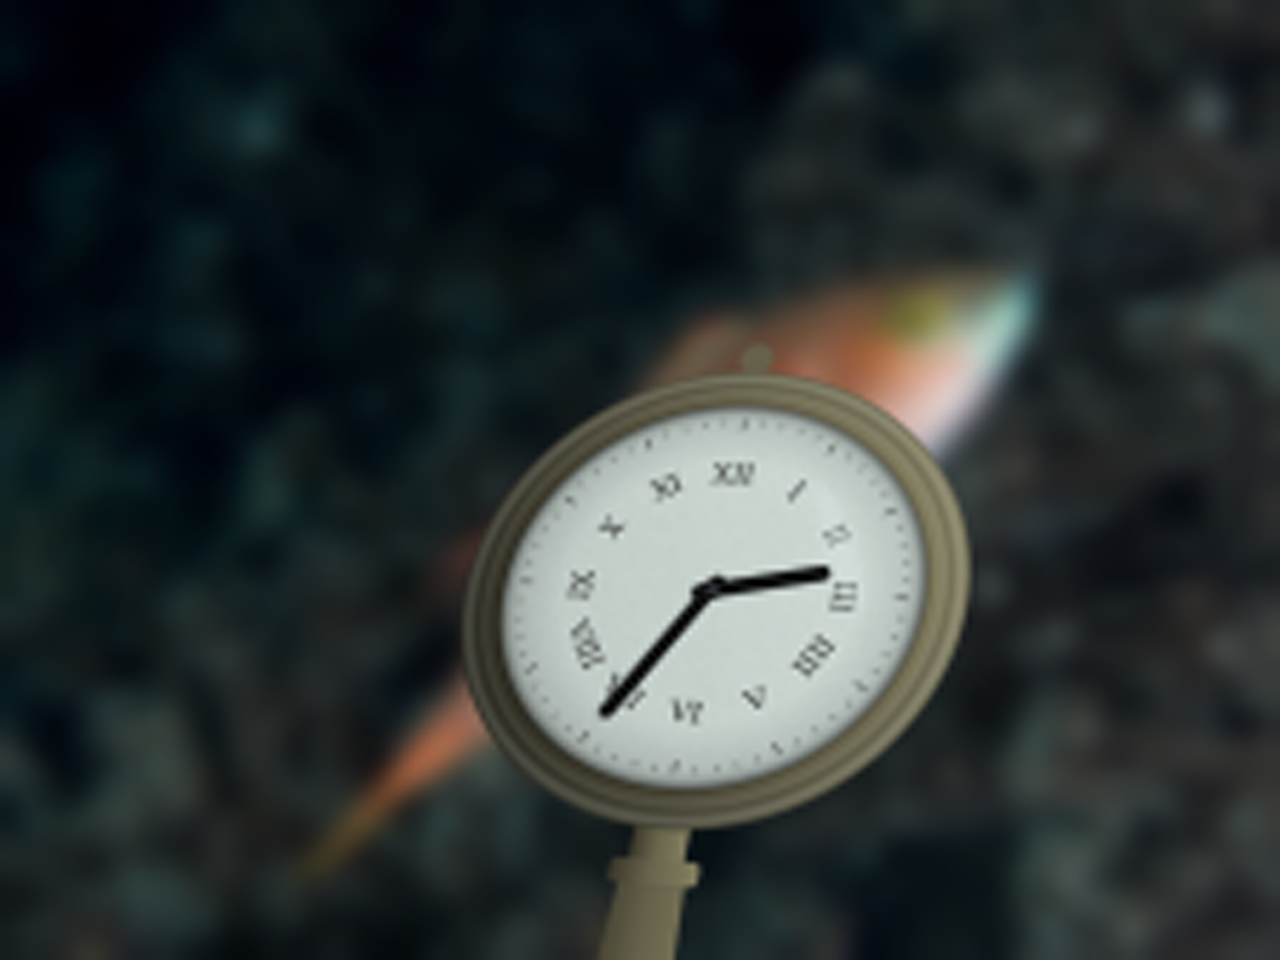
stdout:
{"hour": 2, "minute": 35}
